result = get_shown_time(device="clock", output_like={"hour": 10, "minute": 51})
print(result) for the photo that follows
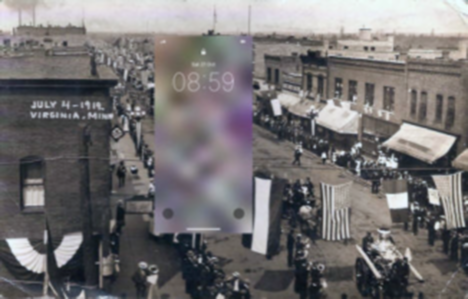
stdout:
{"hour": 8, "minute": 59}
